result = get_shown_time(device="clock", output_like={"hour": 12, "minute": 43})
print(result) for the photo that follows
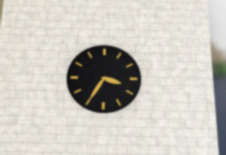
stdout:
{"hour": 3, "minute": 35}
